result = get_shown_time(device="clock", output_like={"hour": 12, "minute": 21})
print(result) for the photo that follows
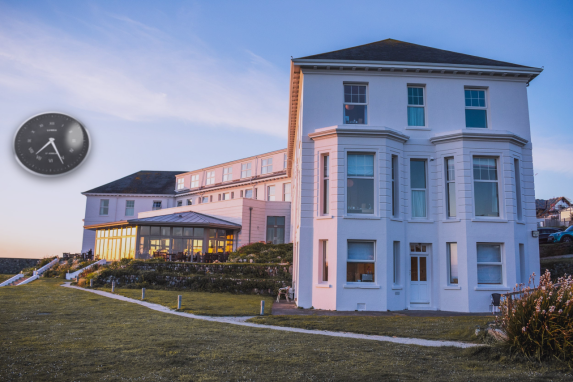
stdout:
{"hour": 7, "minute": 26}
